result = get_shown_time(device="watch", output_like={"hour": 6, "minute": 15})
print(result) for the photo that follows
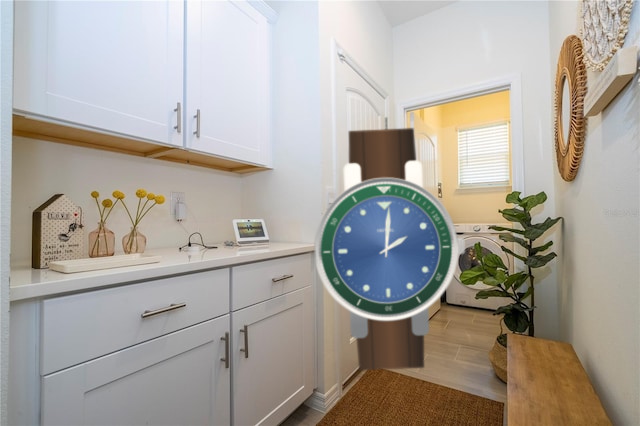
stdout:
{"hour": 2, "minute": 1}
